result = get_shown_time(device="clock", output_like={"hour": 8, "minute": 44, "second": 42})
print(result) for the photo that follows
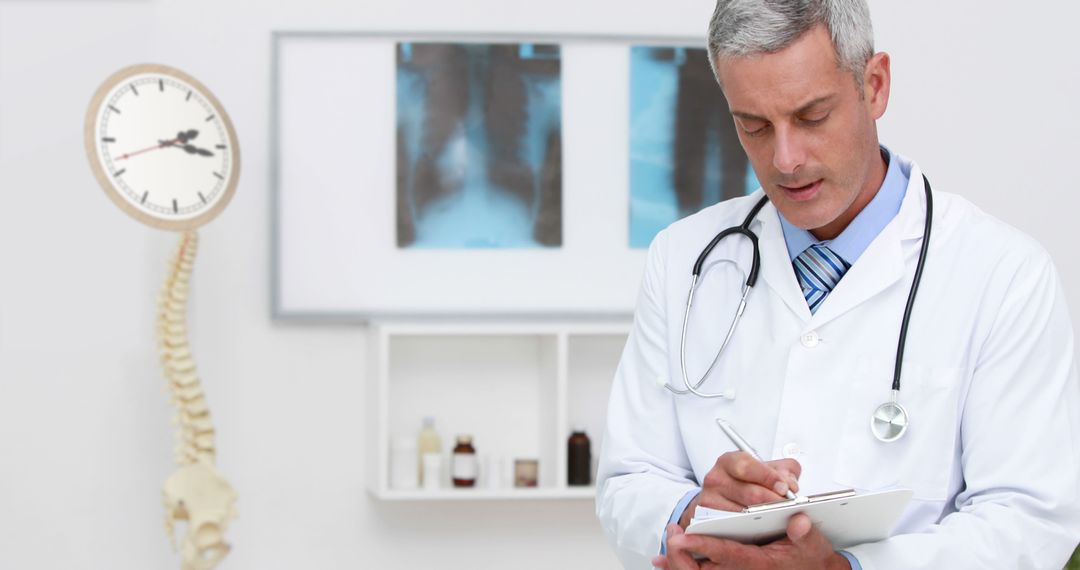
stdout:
{"hour": 2, "minute": 16, "second": 42}
